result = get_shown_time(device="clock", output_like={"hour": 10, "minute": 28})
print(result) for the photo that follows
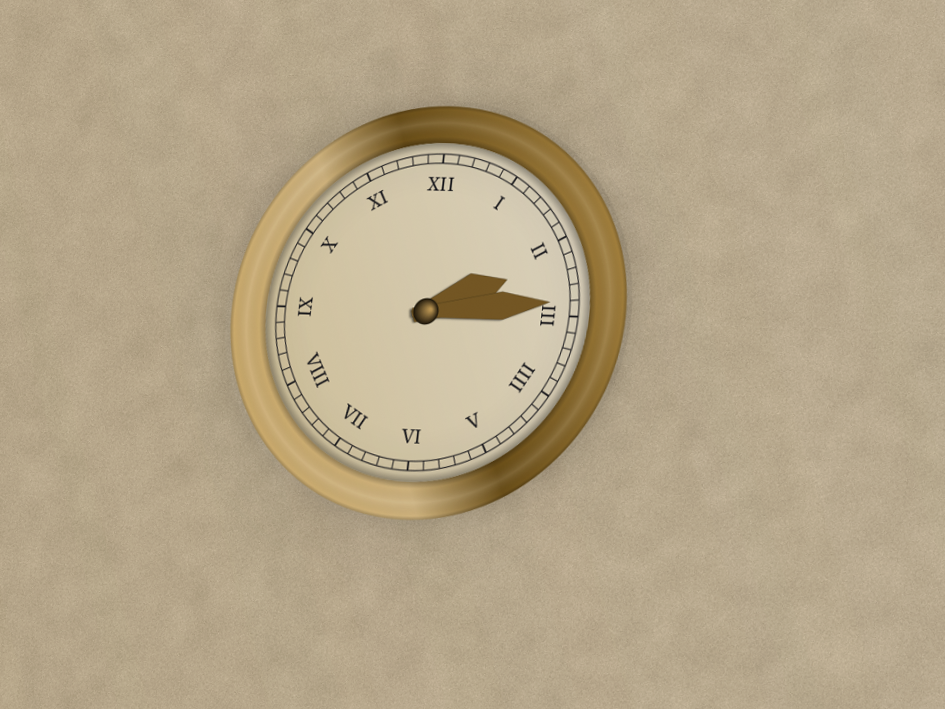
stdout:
{"hour": 2, "minute": 14}
